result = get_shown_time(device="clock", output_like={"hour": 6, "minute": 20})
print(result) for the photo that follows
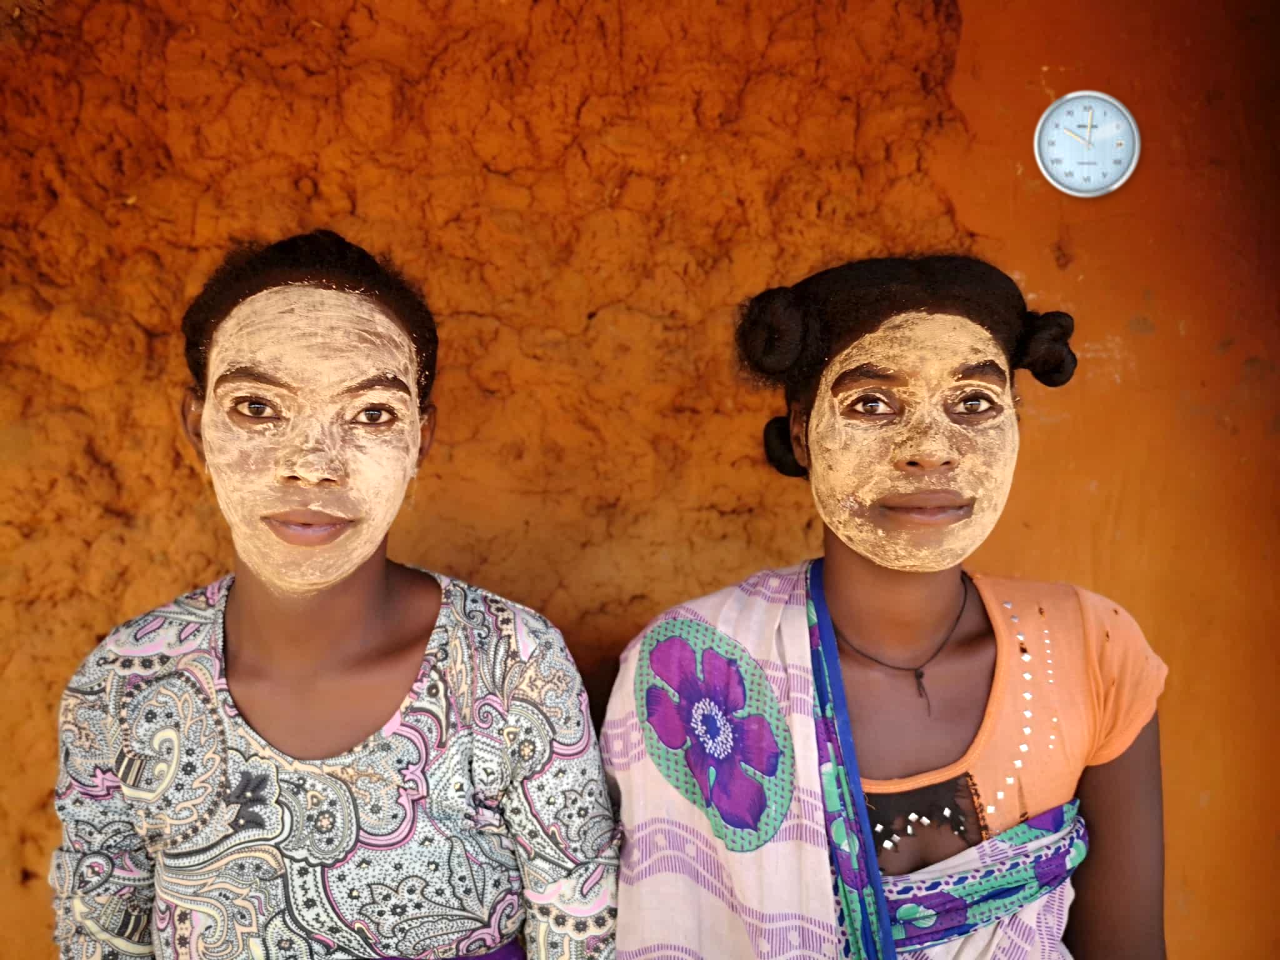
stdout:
{"hour": 10, "minute": 1}
